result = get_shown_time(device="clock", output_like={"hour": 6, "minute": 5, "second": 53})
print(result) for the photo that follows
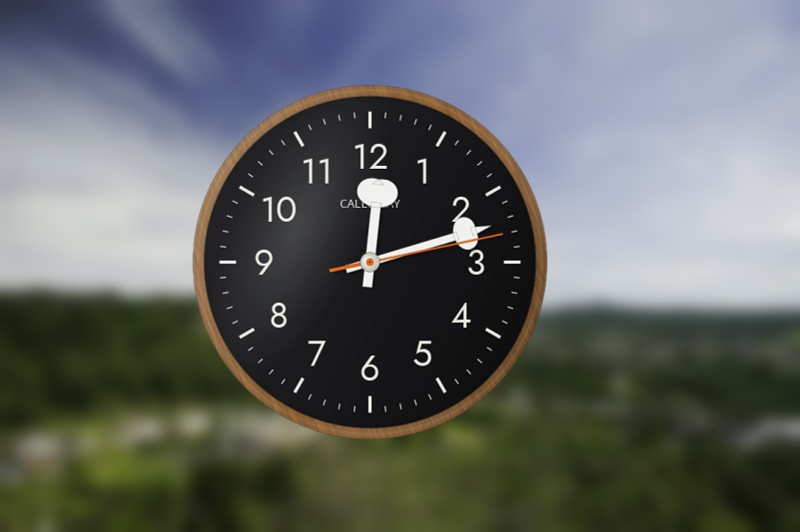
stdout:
{"hour": 12, "minute": 12, "second": 13}
